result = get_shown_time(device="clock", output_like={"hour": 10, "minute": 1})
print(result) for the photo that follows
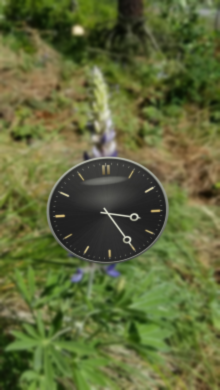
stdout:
{"hour": 3, "minute": 25}
